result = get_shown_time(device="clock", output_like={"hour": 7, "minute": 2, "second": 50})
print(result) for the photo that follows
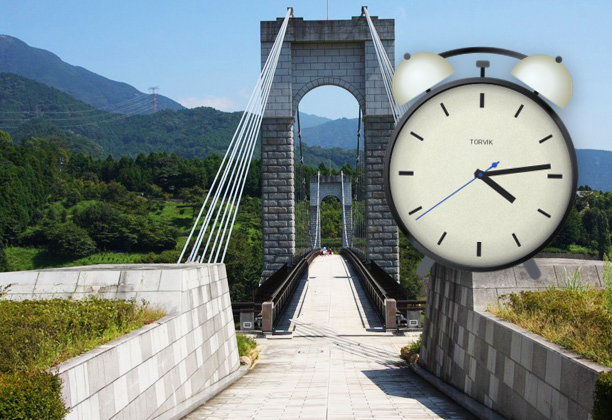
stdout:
{"hour": 4, "minute": 13, "second": 39}
